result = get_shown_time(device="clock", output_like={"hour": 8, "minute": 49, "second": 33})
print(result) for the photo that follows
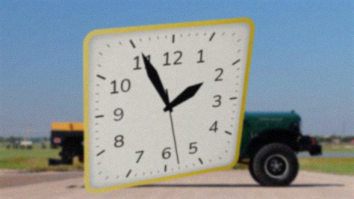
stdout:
{"hour": 1, "minute": 55, "second": 28}
